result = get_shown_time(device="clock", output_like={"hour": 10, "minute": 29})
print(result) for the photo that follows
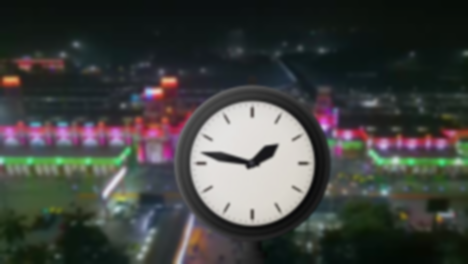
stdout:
{"hour": 1, "minute": 47}
